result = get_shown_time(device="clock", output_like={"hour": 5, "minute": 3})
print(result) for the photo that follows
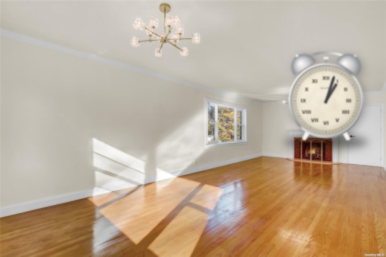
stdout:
{"hour": 1, "minute": 3}
